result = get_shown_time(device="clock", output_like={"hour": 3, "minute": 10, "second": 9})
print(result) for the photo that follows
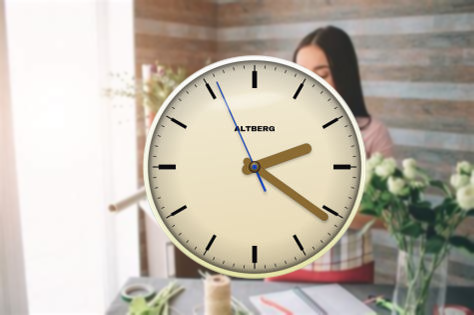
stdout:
{"hour": 2, "minute": 20, "second": 56}
